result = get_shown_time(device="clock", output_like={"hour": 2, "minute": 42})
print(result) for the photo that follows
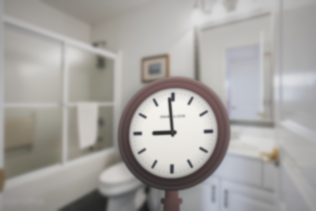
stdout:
{"hour": 8, "minute": 59}
